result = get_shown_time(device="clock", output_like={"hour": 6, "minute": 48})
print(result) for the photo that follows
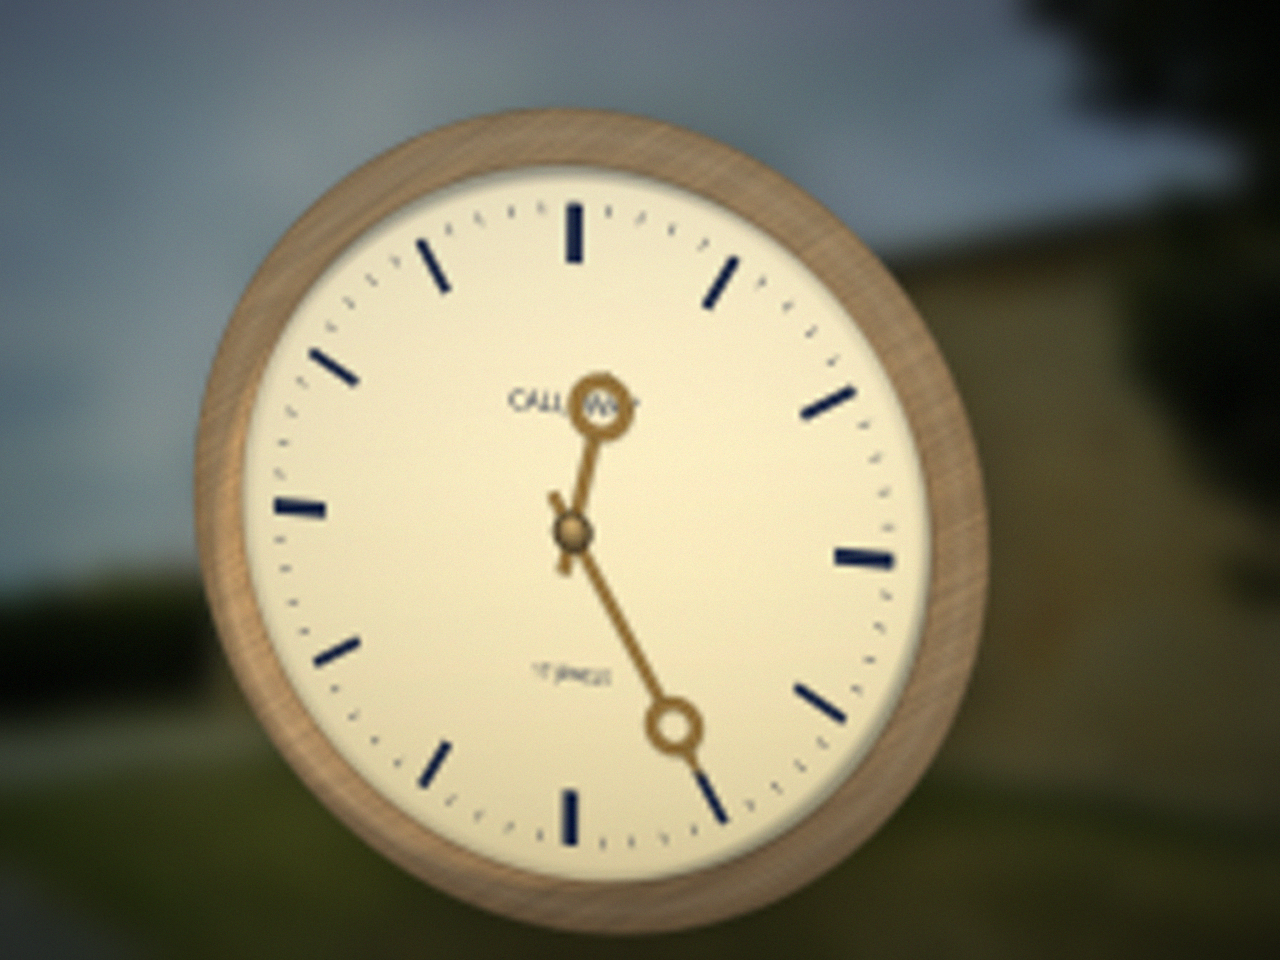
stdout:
{"hour": 12, "minute": 25}
